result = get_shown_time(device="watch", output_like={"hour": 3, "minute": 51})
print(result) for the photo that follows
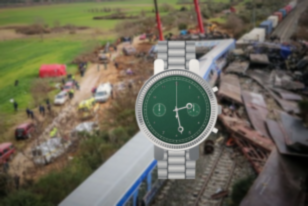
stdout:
{"hour": 2, "minute": 28}
